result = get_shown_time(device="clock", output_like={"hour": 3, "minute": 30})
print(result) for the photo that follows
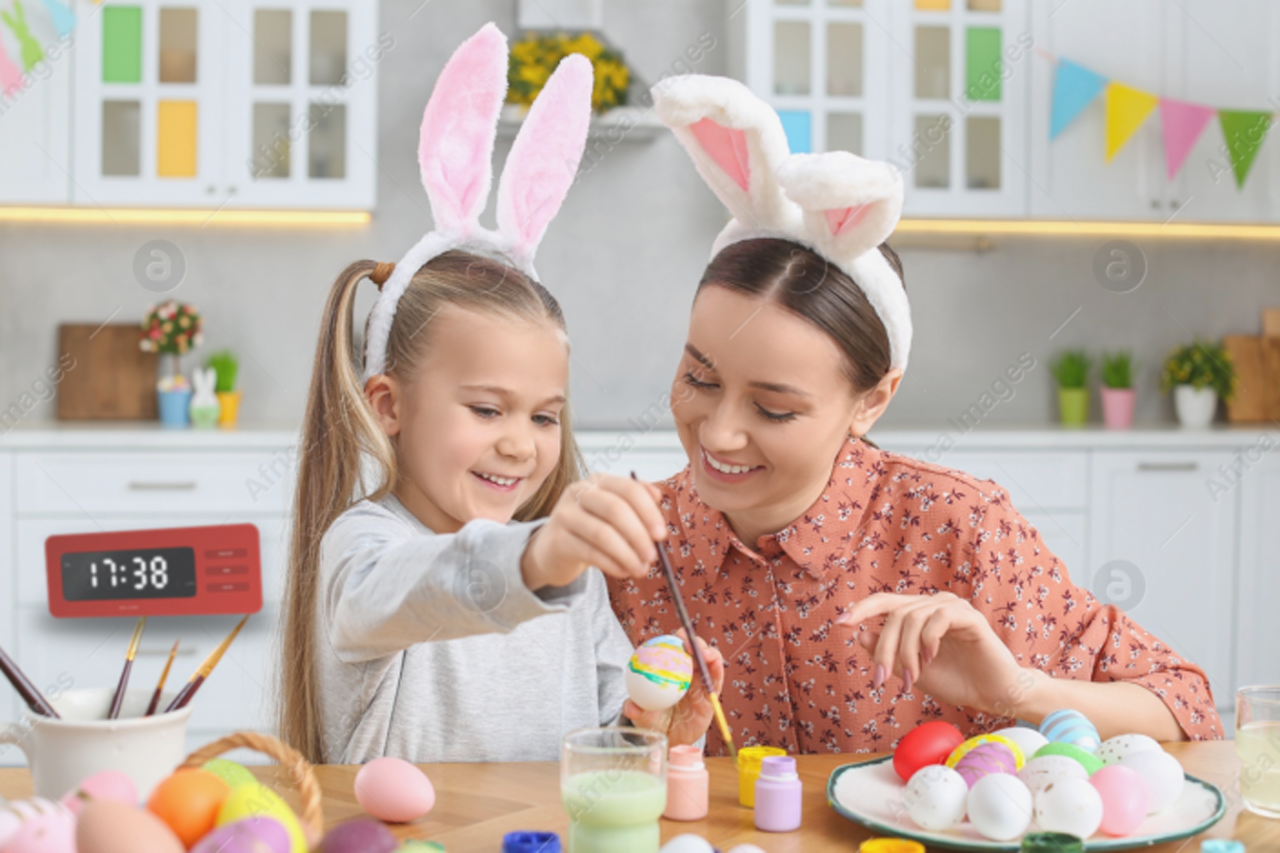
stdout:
{"hour": 17, "minute": 38}
